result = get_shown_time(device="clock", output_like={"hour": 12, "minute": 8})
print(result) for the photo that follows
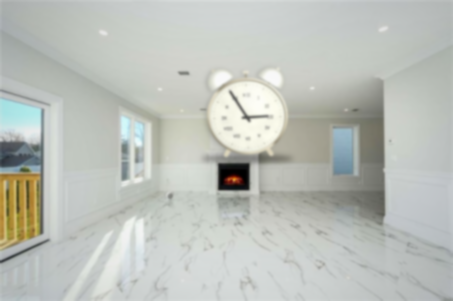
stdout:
{"hour": 2, "minute": 55}
